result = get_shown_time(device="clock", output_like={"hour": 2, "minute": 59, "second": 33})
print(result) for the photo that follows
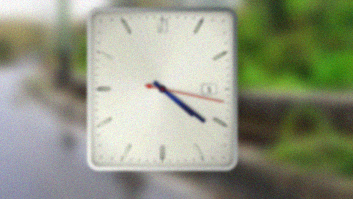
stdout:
{"hour": 4, "minute": 21, "second": 17}
